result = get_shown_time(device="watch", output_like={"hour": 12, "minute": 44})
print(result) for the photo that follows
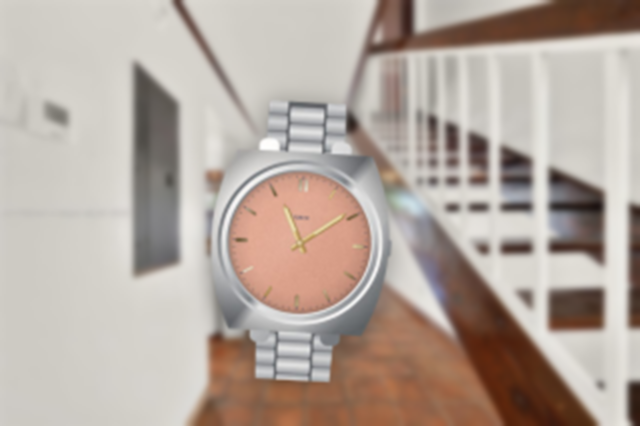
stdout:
{"hour": 11, "minute": 9}
